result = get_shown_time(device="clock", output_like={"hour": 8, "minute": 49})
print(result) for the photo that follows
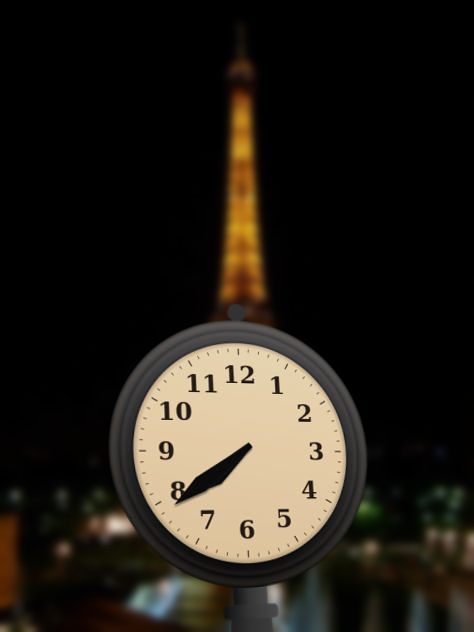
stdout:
{"hour": 7, "minute": 39}
